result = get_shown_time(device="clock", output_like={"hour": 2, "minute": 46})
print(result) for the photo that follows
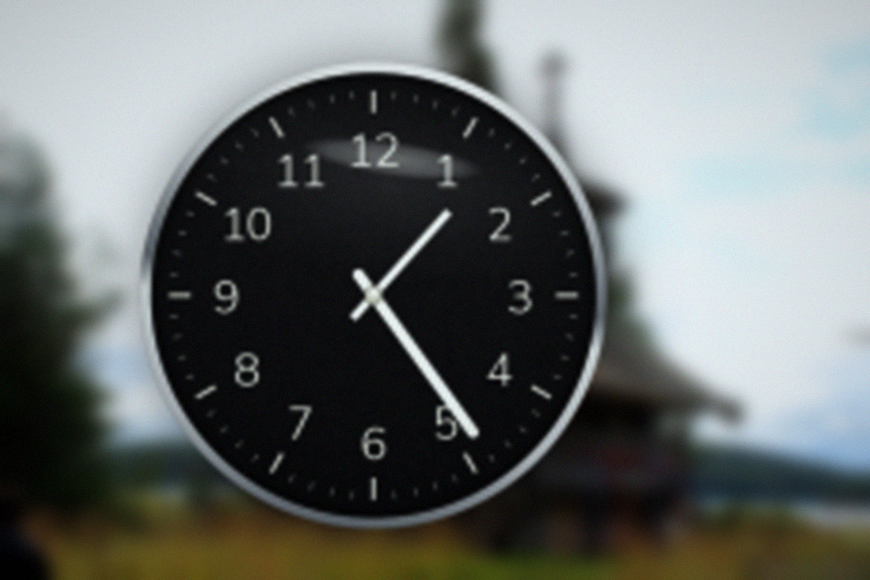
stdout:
{"hour": 1, "minute": 24}
